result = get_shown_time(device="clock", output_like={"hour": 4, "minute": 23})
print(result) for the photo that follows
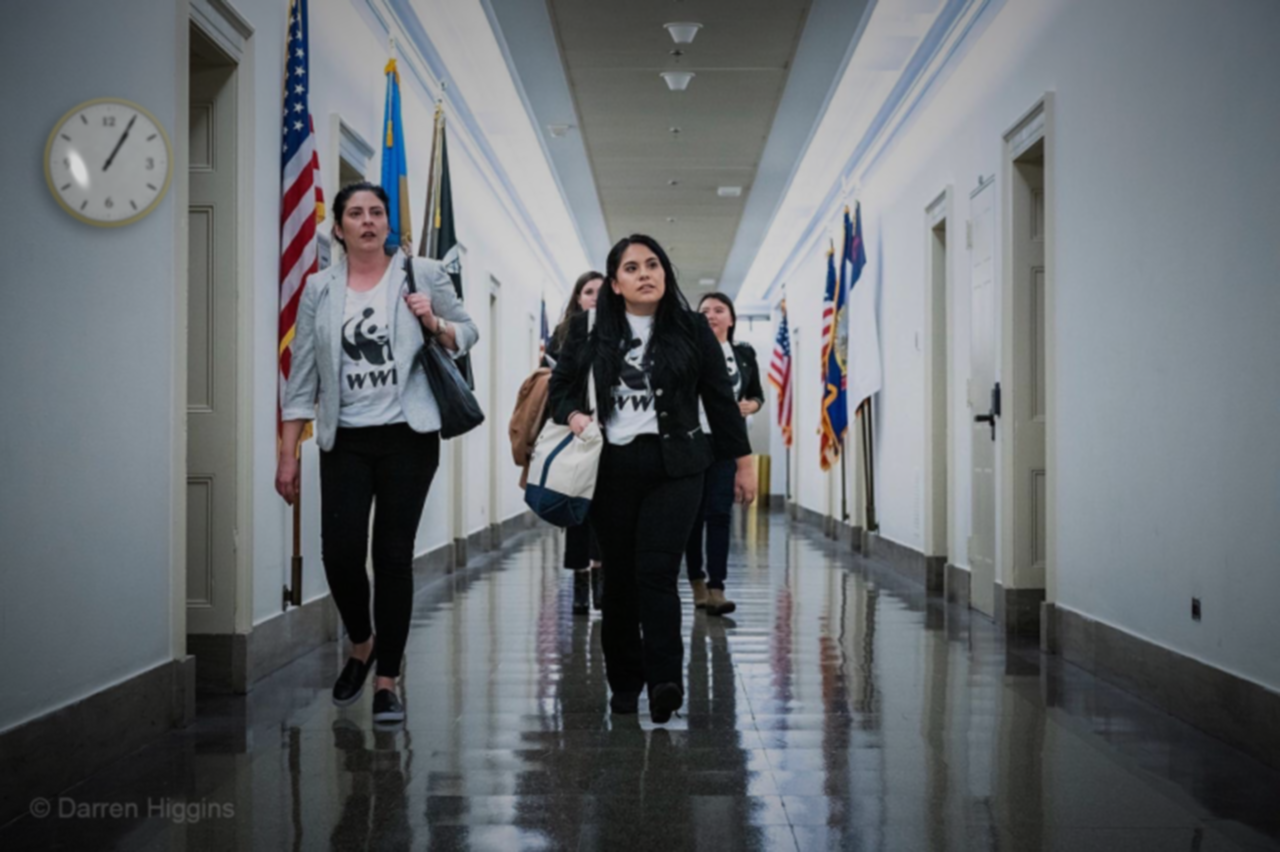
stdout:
{"hour": 1, "minute": 5}
